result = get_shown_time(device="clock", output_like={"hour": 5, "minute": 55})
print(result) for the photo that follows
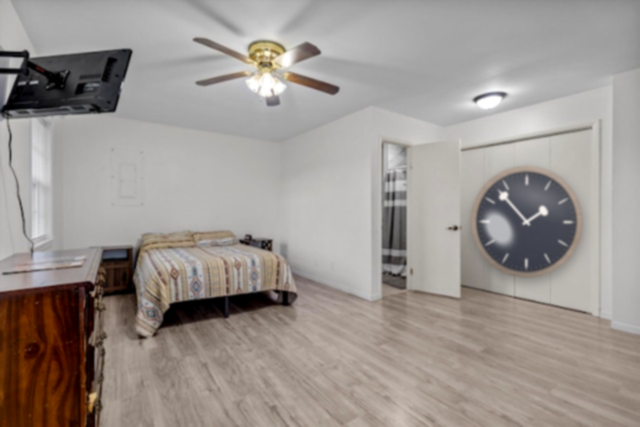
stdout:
{"hour": 1, "minute": 53}
